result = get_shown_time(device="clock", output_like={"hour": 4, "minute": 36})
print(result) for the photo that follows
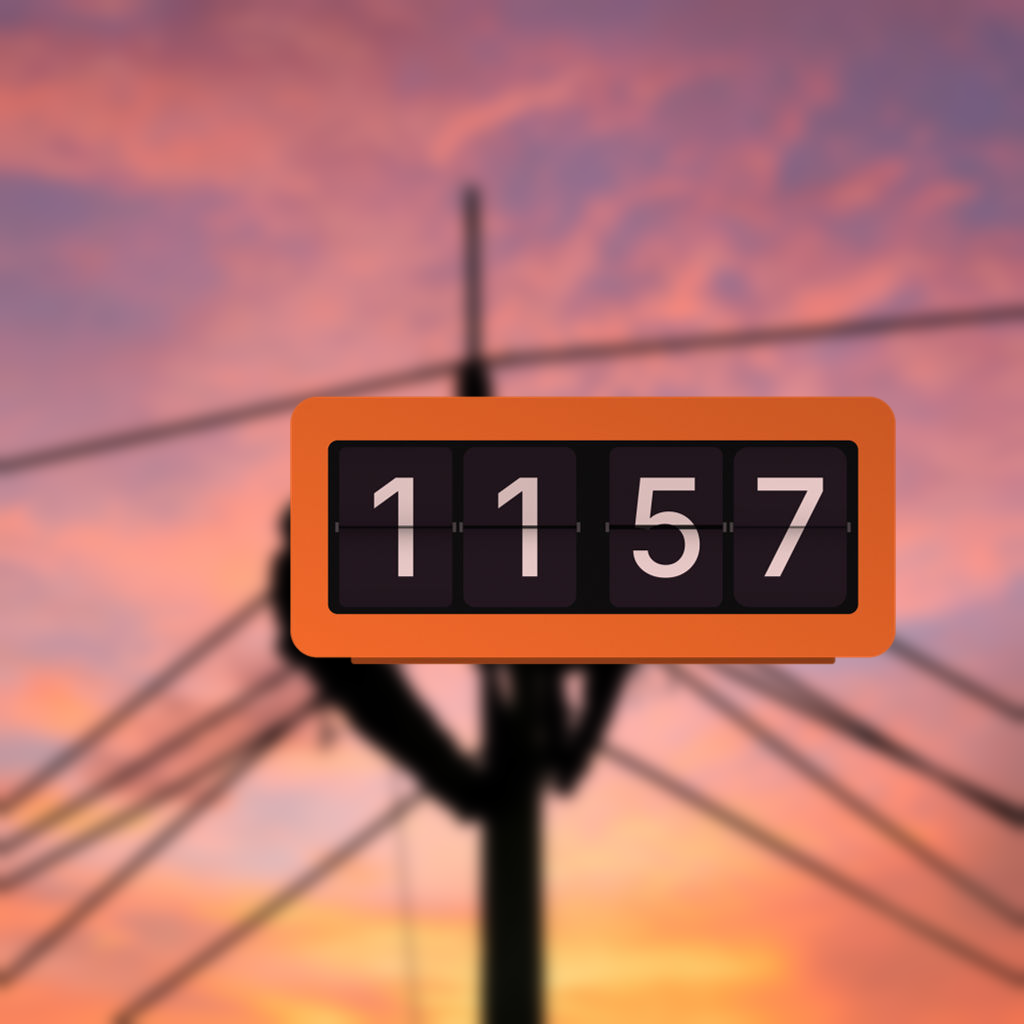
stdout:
{"hour": 11, "minute": 57}
